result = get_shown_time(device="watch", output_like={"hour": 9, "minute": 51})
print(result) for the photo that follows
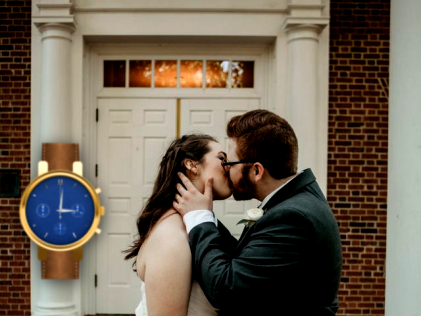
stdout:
{"hour": 3, "minute": 1}
